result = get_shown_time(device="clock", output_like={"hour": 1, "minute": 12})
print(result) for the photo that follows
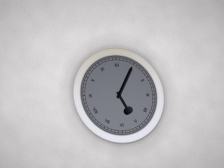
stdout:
{"hour": 5, "minute": 5}
